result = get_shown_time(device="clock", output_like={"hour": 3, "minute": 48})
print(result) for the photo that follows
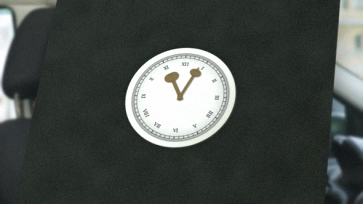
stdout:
{"hour": 11, "minute": 4}
